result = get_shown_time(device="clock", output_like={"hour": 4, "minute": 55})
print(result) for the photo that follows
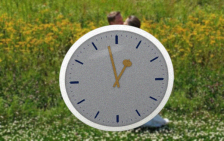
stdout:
{"hour": 12, "minute": 58}
